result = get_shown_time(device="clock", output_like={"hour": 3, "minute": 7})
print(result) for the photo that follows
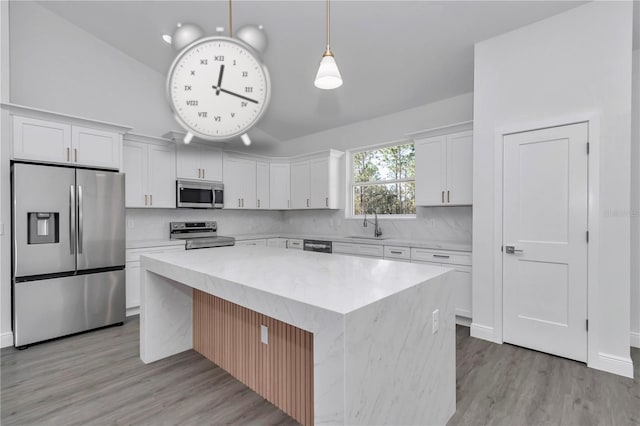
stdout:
{"hour": 12, "minute": 18}
